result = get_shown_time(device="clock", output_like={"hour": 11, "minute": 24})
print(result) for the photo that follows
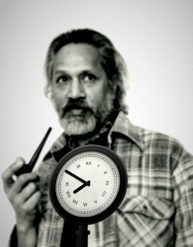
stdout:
{"hour": 7, "minute": 50}
